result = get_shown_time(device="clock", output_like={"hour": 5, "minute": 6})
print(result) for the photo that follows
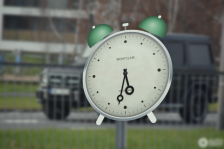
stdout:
{"hour": 5, "minute": 32}
